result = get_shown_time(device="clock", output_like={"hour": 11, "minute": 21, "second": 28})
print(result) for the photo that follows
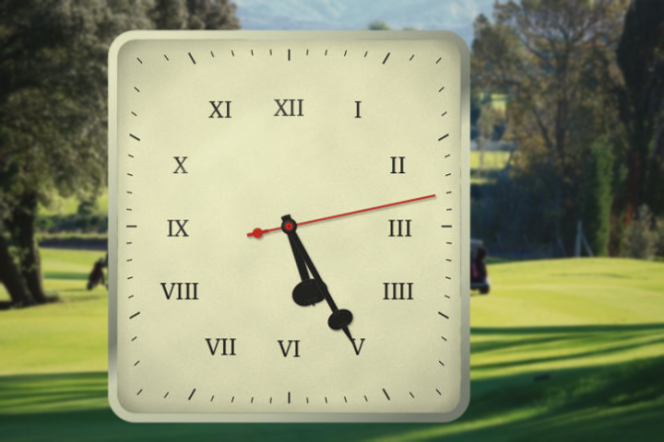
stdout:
{"hour": 5, "minute": 25, "second": 13}
